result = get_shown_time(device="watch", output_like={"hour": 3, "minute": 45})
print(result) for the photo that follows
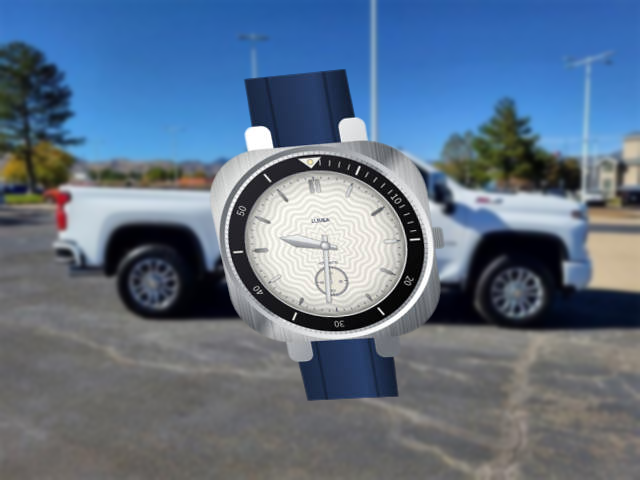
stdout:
{"hour": 9, "minute": 31}
